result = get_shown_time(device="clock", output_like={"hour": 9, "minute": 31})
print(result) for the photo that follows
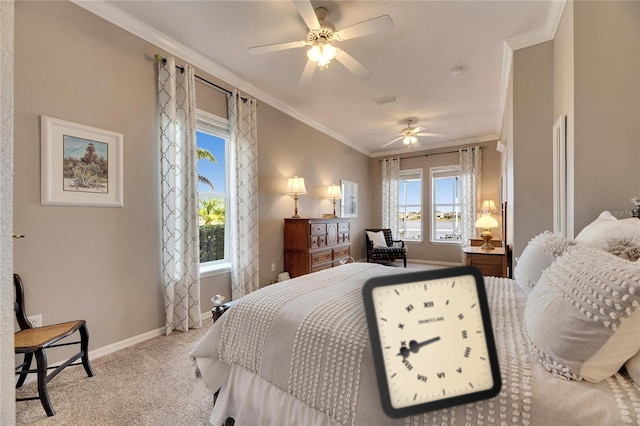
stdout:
{"hour": 8, "minute": 43}
